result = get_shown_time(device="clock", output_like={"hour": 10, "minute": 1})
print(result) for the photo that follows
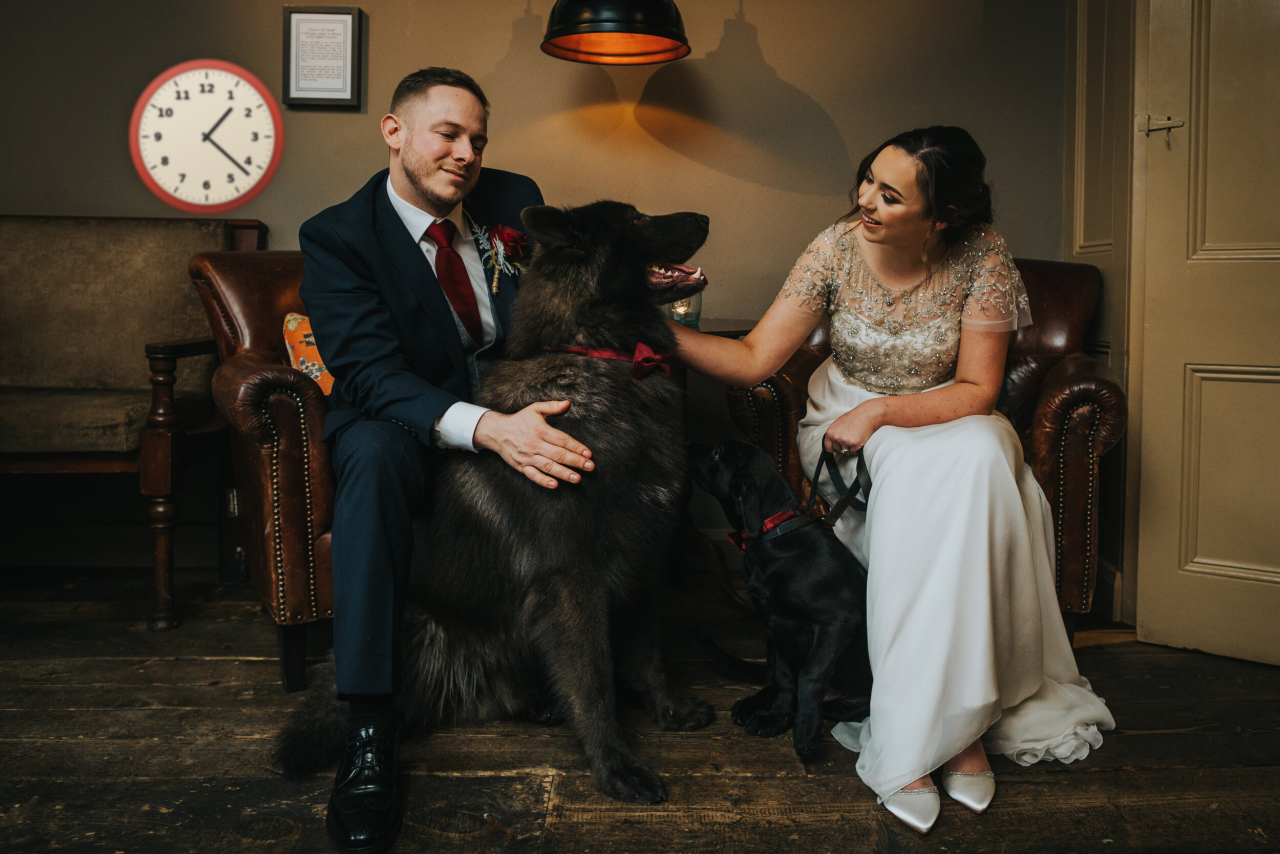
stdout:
{"hour": 1, "minute": 22}
